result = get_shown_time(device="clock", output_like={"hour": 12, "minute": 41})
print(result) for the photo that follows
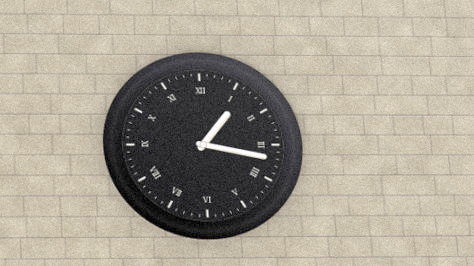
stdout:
{"hour": 1, "minute": 17}
